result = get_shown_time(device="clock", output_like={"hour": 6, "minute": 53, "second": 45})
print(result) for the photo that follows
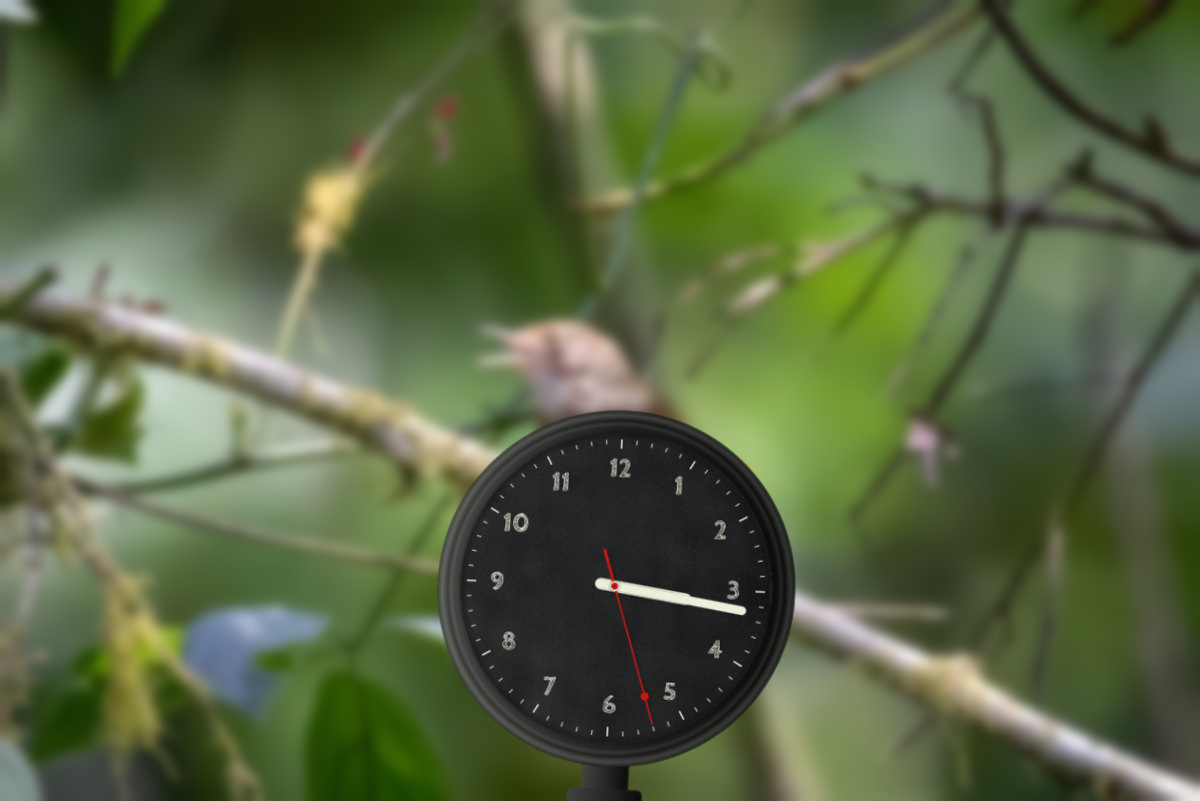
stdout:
{"hour": 3, "minute": 16, "second": 27}
